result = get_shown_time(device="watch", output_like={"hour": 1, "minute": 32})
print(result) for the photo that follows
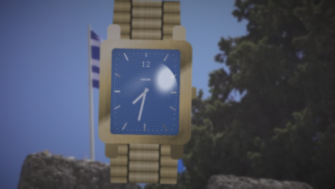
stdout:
{"hour": 7, "minute": 32}
